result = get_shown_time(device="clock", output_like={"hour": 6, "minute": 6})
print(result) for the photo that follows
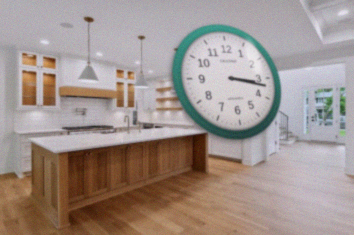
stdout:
{"hour": 3, "minute": 17}
